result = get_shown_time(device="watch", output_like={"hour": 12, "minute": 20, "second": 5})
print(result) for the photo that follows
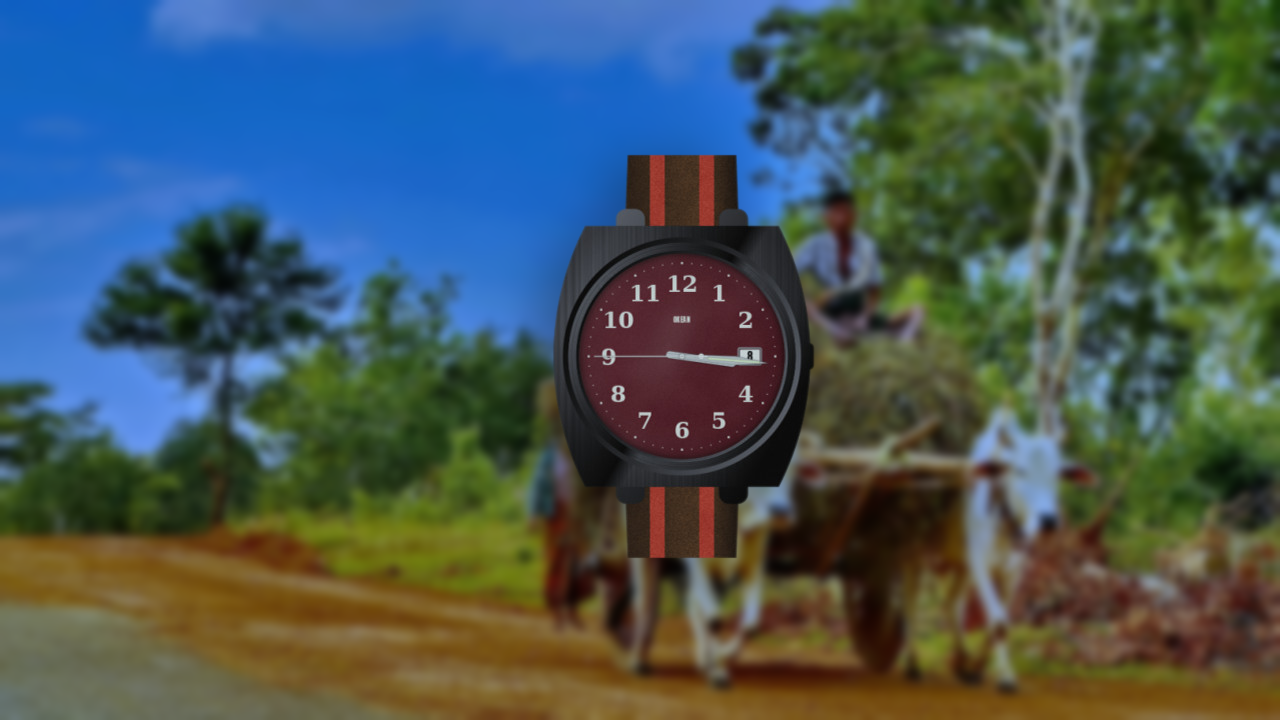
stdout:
{"hour": 3, "minute": 15, "second": 45}
